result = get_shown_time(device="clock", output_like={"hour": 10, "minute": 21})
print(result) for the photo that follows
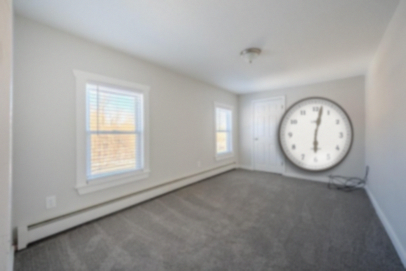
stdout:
{"hour": 6, "minute": 2}
